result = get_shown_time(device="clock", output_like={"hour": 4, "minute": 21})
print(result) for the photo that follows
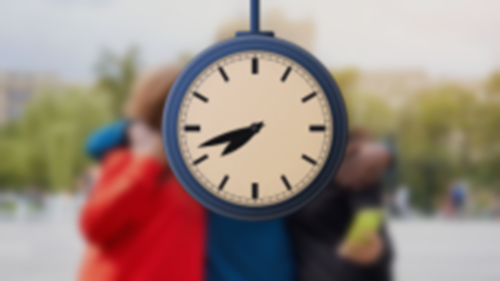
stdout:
{"hour": 7, "minute": 42}
